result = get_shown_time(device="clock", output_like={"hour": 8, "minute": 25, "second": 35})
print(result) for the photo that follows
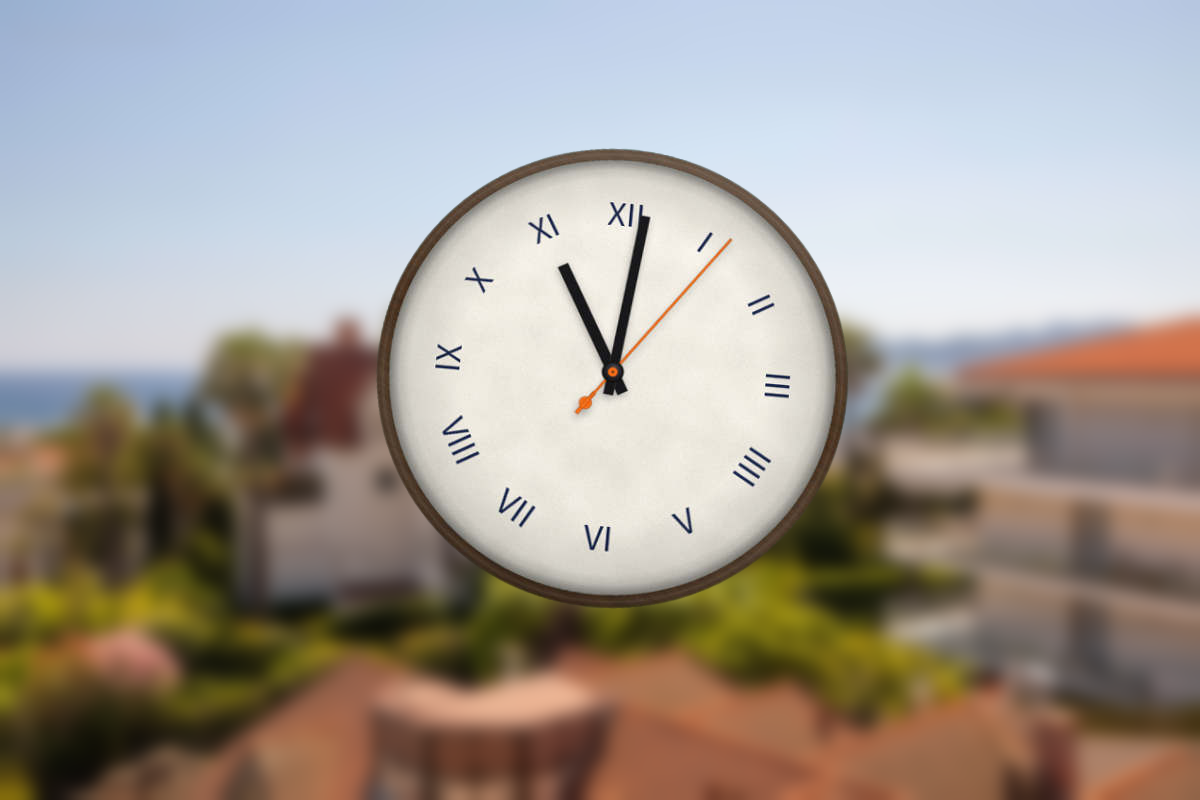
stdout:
{"hour": 11, "minute": 1, "second": 6}
